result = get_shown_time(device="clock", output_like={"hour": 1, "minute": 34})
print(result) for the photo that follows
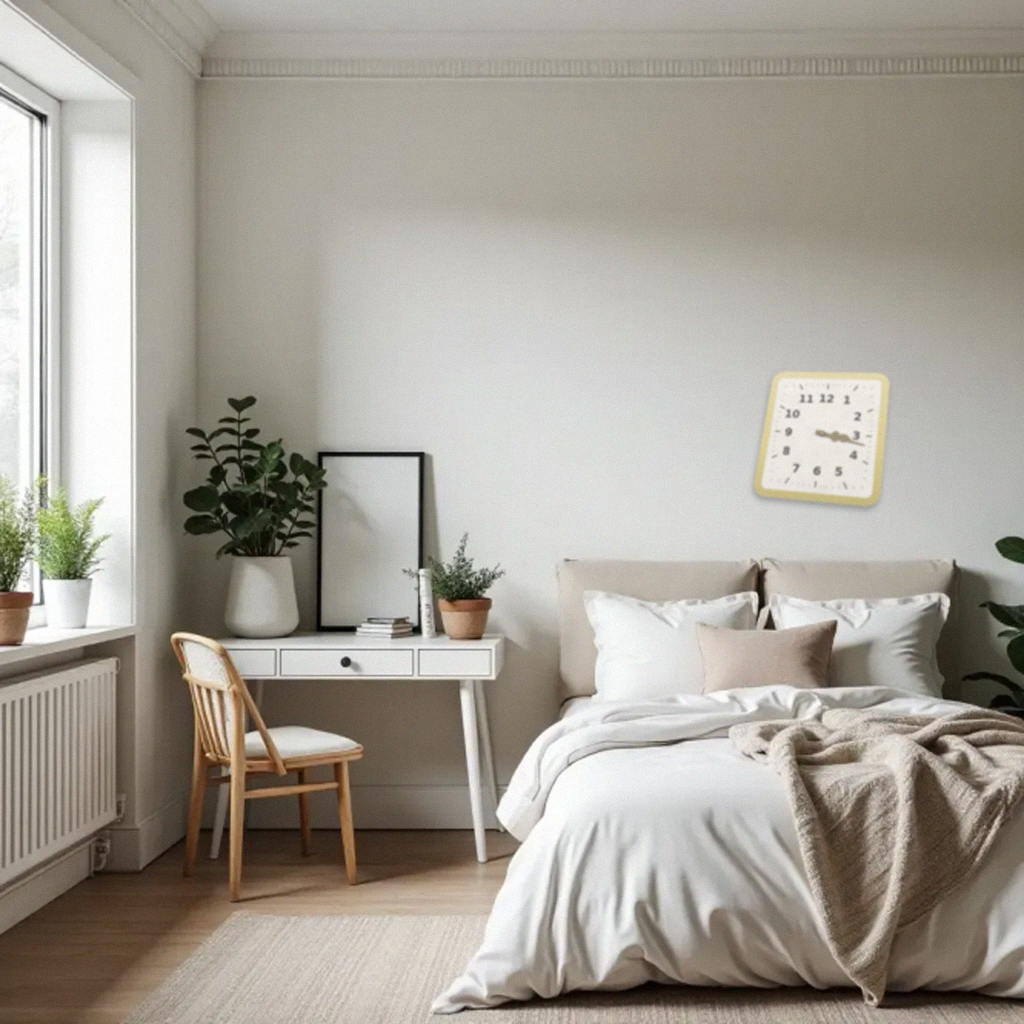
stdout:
{"hour": 3, "minute": 17}
